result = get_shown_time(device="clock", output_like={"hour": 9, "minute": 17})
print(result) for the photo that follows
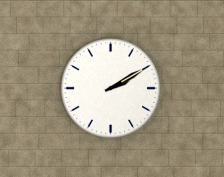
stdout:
{"hour": 2, "minute": 10}
